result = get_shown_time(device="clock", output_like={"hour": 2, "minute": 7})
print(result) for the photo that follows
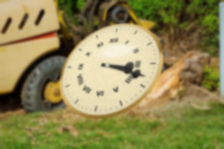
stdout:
{"hour": 3, "minute": 18}
